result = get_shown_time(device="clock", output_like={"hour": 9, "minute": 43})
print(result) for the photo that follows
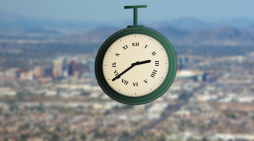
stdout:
{"hour": 2, "minute": 39}
